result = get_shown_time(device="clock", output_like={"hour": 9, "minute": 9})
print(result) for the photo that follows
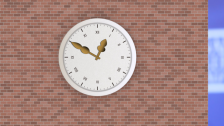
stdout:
{"hour": 12, "minute": 50}
